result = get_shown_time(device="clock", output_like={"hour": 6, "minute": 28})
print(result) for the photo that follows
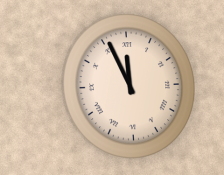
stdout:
{"hour": 11, "minute": 56}
